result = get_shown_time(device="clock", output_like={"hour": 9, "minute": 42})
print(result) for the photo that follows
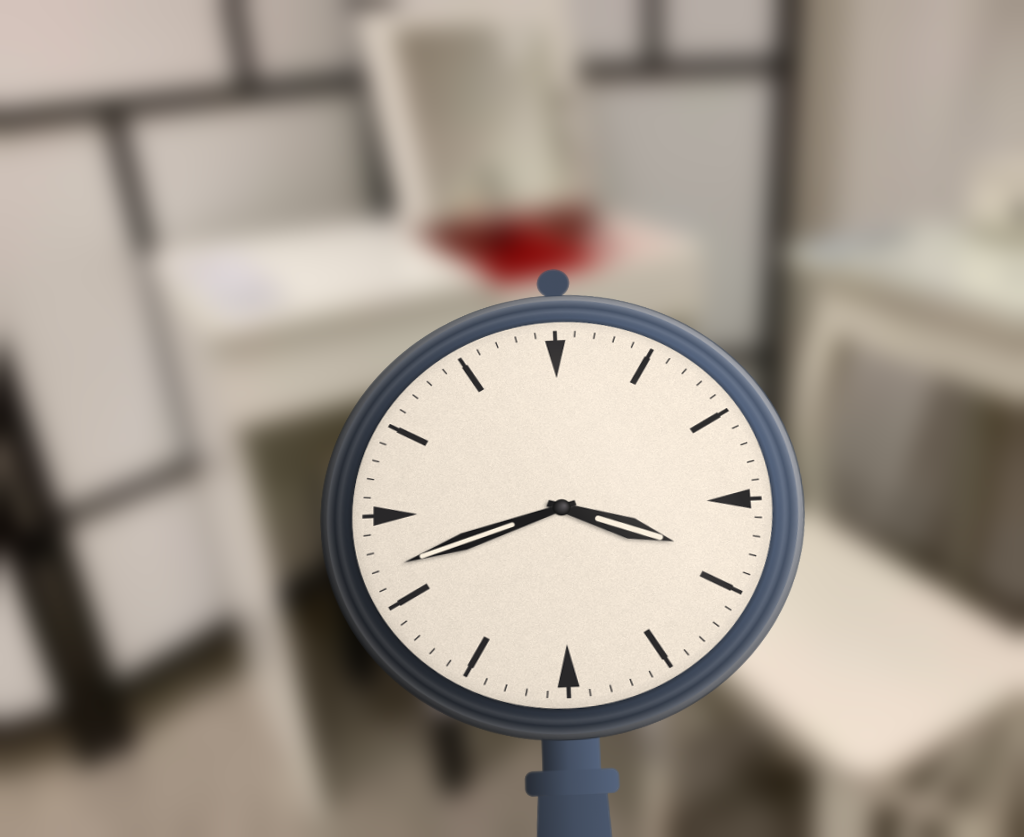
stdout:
{"hour": 3, "minute": 42}
